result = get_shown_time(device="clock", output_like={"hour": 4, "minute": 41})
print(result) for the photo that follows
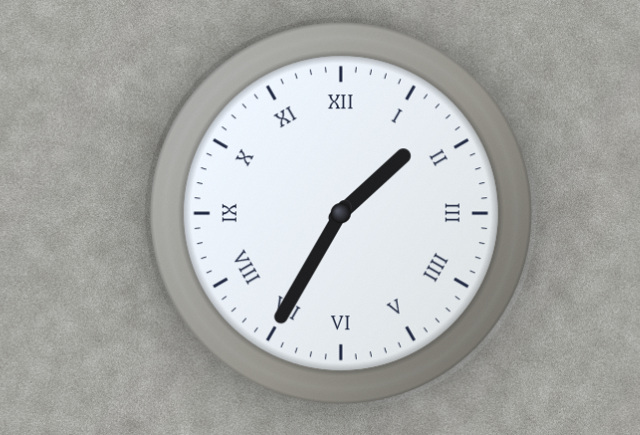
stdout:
{"hour": 1, "minute": 35}
